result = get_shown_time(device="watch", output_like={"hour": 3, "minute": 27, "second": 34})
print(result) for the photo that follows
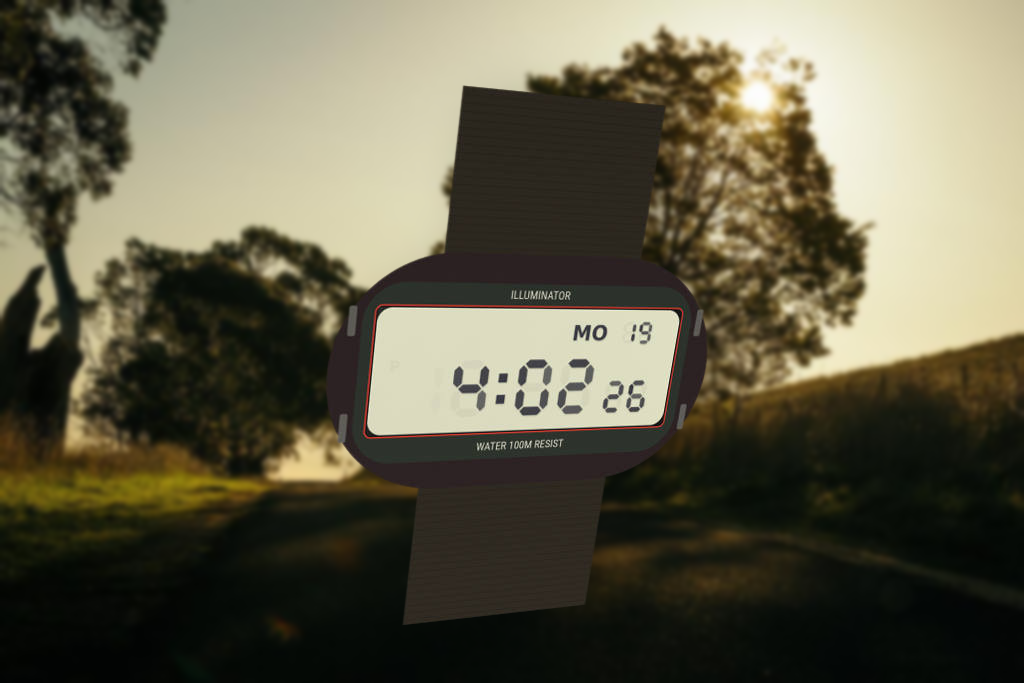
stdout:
{"hour": 4, "minute": 2, "second": 26}
